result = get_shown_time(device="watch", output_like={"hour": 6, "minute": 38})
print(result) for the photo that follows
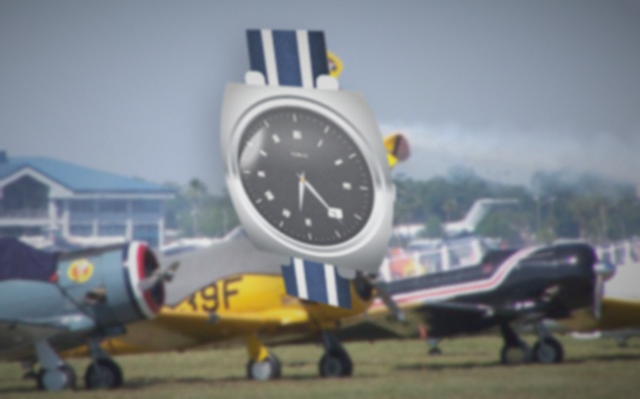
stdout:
{"hour": 6, "minute": 23}
